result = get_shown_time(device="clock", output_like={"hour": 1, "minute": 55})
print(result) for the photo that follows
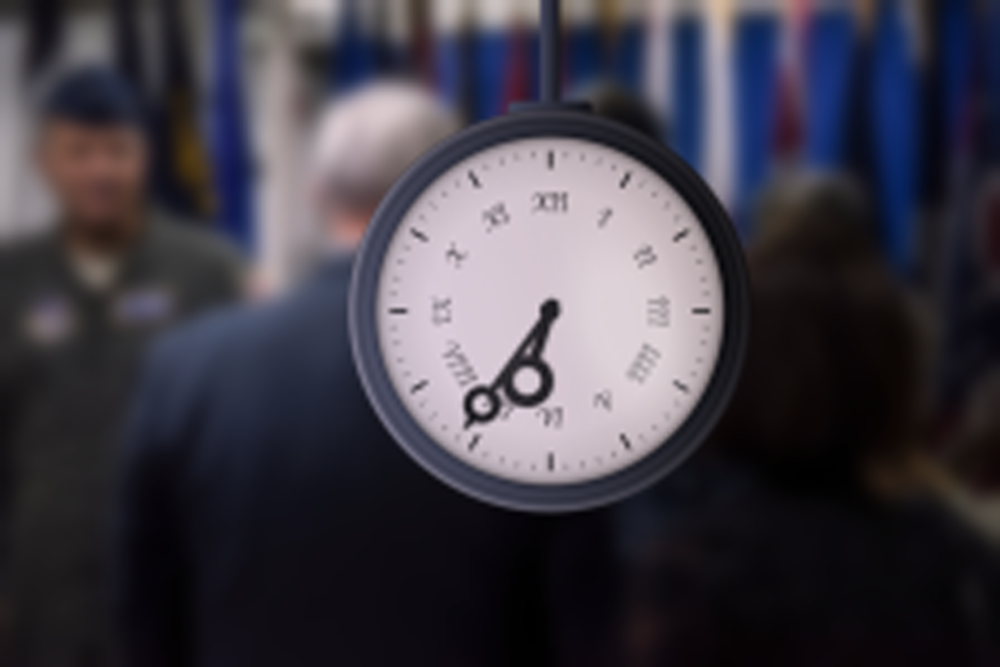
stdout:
{"hour": 6, "minute": 36}
